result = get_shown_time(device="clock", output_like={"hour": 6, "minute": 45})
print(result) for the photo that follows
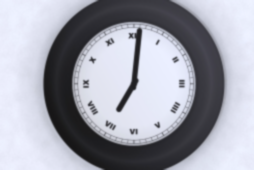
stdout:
{"hour": 7, "minute": 1}
